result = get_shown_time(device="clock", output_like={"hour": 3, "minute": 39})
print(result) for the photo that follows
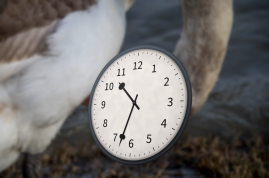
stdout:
{"hour": 10, "minute": 33}
